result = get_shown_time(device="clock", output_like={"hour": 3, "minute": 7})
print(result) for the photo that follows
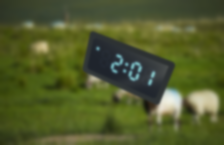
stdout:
{"hour": 2, "minute": 1}
